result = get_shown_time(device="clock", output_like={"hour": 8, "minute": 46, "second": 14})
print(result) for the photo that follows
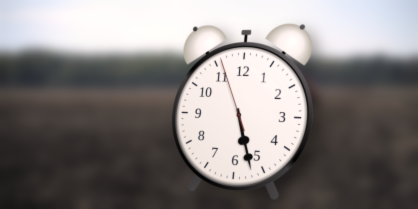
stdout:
{"hour": 5, "minute": 26, "second": 56}
